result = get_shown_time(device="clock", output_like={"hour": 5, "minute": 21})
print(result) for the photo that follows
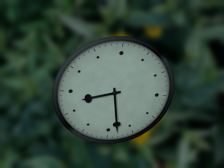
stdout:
{"hour": 8, "minute": 28}
